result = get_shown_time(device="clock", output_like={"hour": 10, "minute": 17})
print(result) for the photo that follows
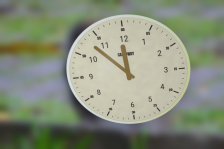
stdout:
{"hour": 11, "minute": 53}
